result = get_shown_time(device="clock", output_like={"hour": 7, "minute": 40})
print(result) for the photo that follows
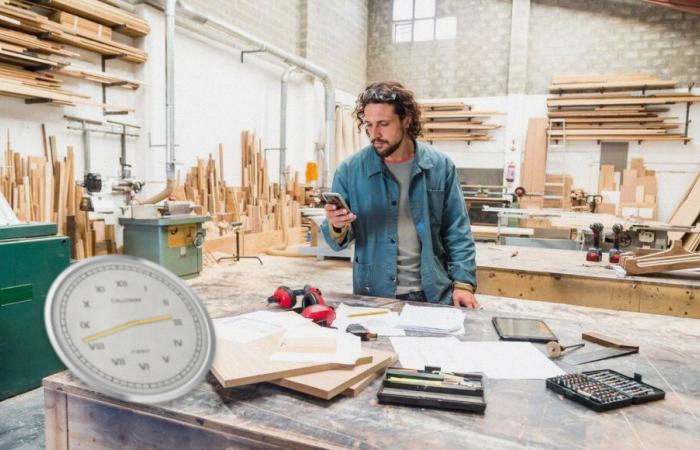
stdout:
{"hour": 2, "minute": 42}
